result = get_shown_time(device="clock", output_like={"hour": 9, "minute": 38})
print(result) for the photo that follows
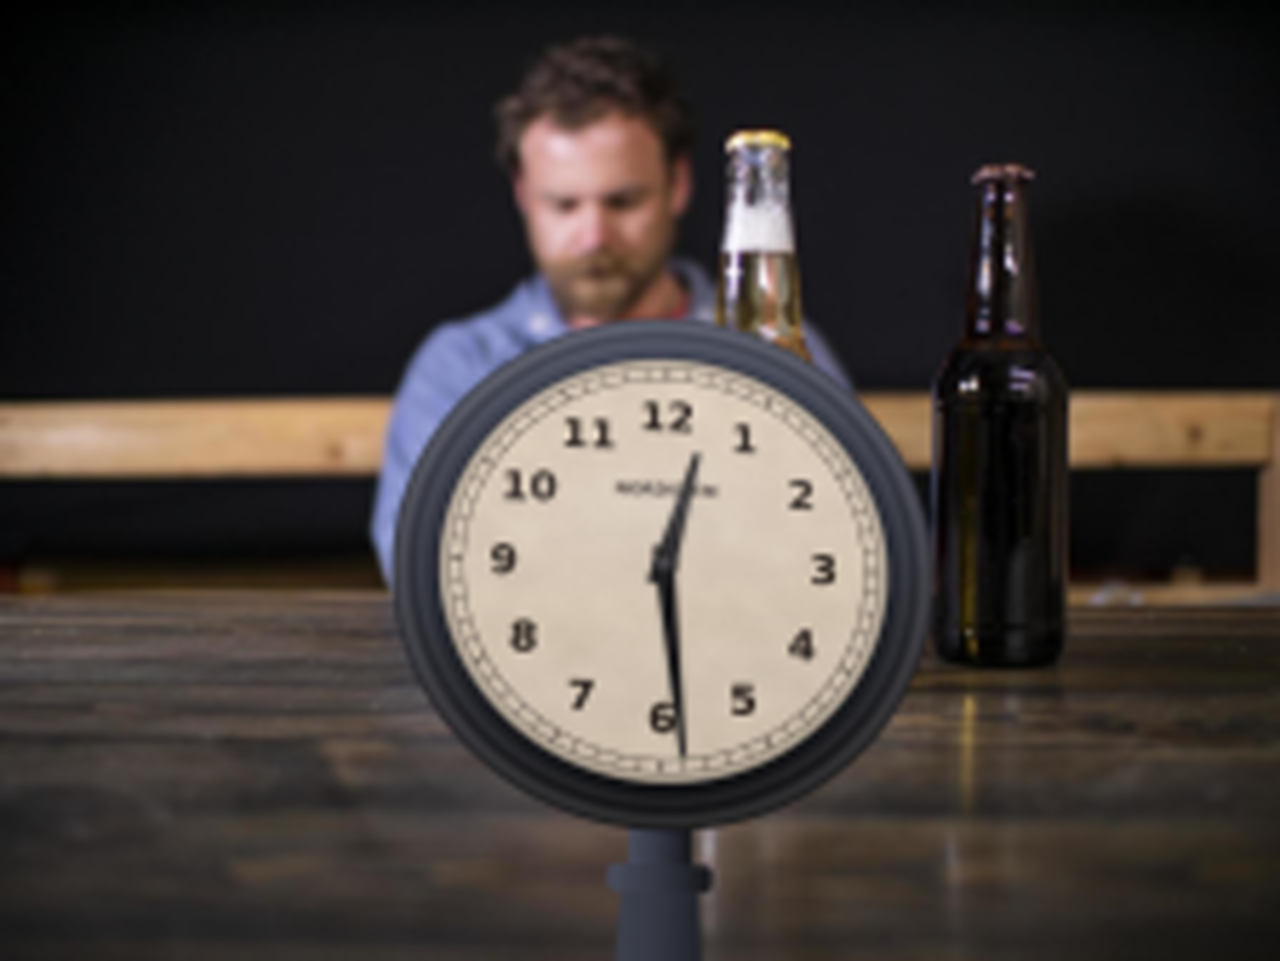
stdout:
{"hour": 12, "minute": 29}
